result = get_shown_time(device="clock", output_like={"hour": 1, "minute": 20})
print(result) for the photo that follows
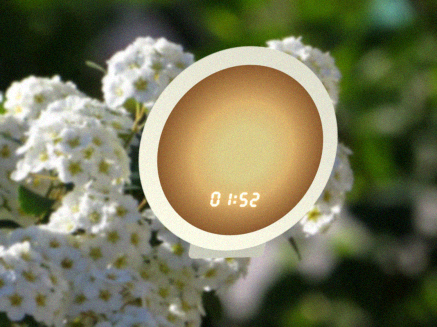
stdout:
{"hour": 1, "minute": 52}
